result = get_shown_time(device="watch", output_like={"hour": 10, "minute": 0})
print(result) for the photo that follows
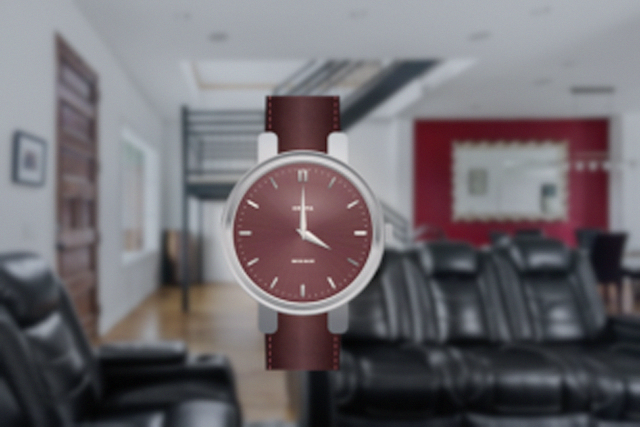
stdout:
{"hour": 4, "minute": 0}
